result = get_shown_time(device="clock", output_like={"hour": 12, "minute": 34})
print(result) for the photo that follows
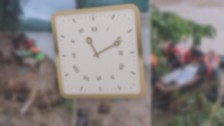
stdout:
{"hour": 11, "minute": 11}
